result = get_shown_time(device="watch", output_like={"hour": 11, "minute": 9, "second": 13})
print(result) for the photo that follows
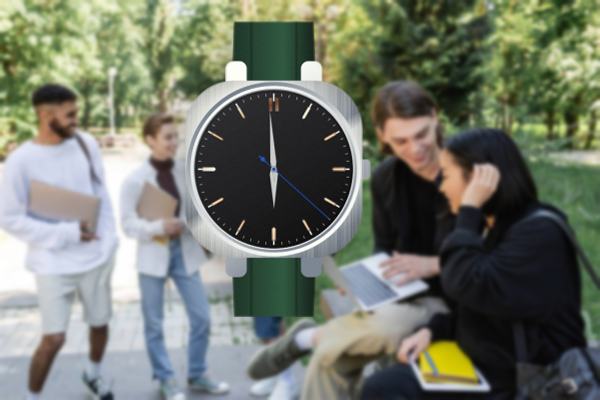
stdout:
{"hour": 5, "minute": 59, "second": 22}
